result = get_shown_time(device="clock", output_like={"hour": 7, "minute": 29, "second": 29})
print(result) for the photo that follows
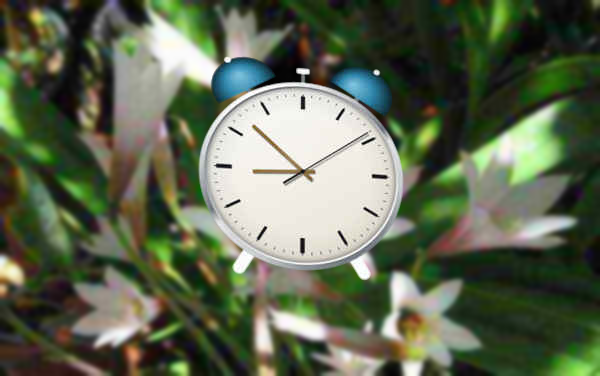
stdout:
{"hour": 8, "minute": 52, "second": 9}
